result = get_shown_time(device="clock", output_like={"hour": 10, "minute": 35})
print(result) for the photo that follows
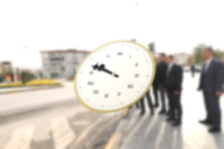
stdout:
{"hour": 9, "minute": 48}
